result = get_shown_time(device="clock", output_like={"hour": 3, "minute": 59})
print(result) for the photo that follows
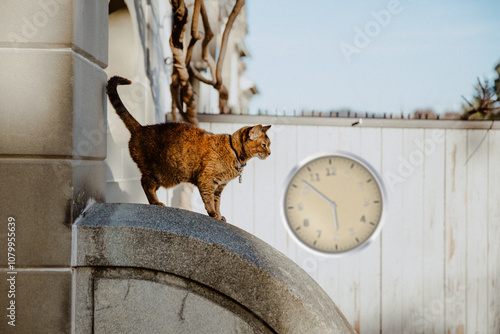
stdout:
{"hour": 5, "minute": 52}
